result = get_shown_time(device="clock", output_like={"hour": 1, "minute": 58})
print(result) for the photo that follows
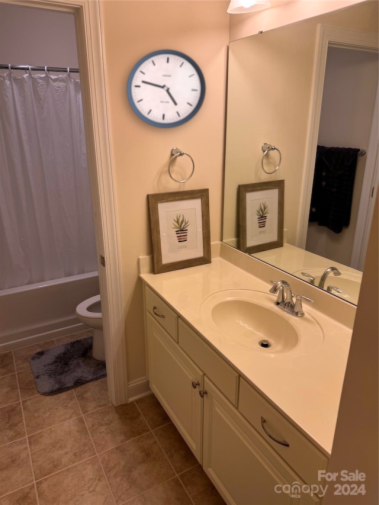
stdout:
{"hour": 4, "minute": 47}
